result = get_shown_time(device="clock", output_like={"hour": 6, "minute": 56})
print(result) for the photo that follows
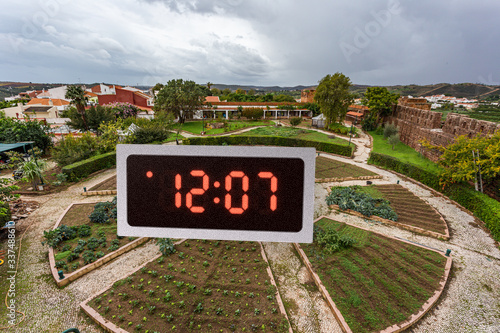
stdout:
{"hour": 12, "minute": 7}
